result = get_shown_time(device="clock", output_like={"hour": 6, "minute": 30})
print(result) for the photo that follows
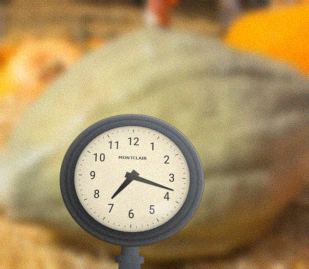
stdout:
{"hour": 7, "minute": 18}
